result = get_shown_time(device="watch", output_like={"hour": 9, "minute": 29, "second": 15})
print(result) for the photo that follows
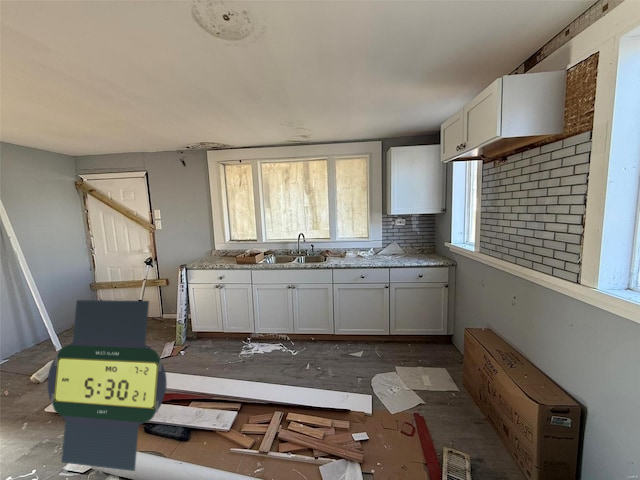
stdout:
{"hour": 5, "minute": 30, "second": 21}
